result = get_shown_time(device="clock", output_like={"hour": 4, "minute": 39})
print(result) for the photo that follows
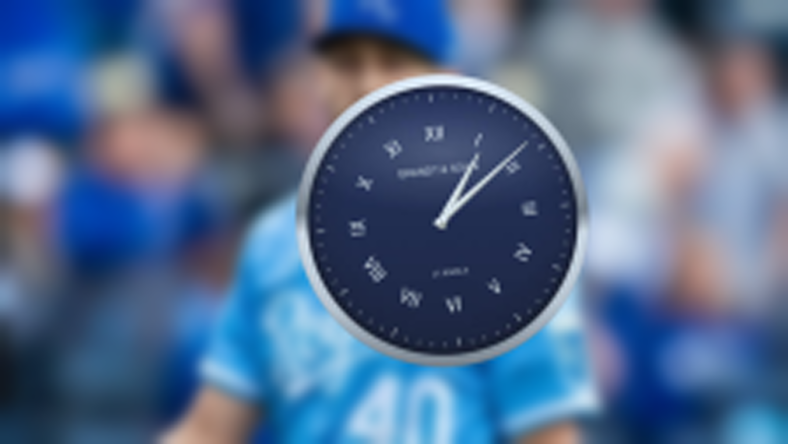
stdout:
{"hour": 1, "minute": 9}
